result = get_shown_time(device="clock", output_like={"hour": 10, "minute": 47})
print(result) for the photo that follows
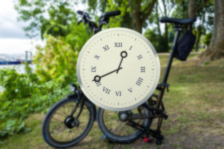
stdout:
{"hour": 12, "minute": 41}
